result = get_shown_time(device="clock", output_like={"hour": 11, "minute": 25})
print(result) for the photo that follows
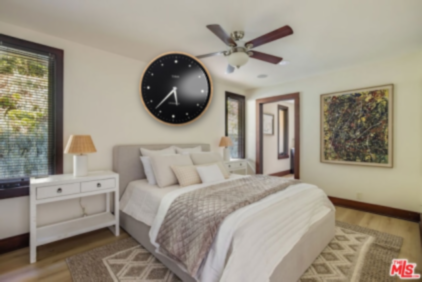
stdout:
{"hour": 5, "minute": 37}
